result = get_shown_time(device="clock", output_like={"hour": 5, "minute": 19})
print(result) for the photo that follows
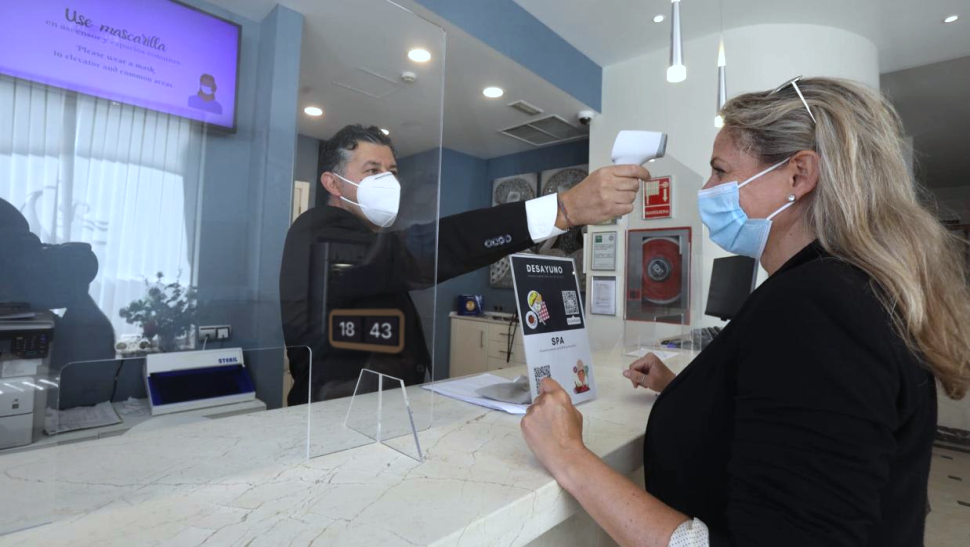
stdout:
{"hour": 18, "minute": 43}
